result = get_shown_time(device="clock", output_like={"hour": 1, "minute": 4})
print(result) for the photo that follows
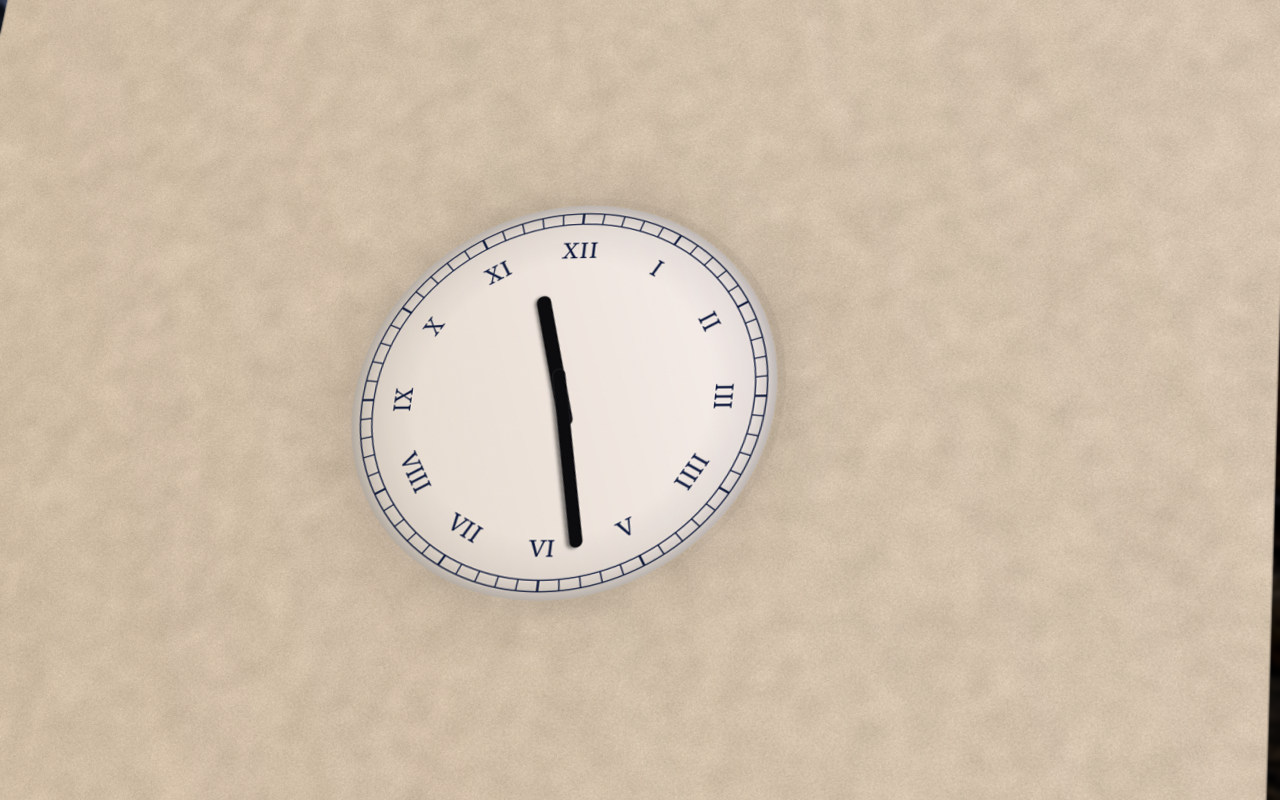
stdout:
{"hour": 11, "minute": 28}
